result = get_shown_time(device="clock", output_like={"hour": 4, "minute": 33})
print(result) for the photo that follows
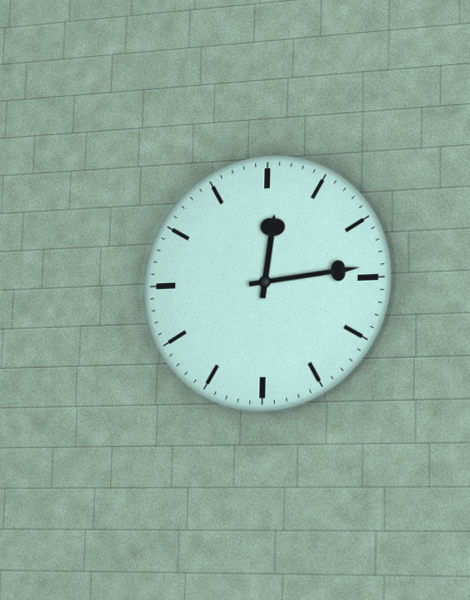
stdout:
{"hour": 12, "minute": 14}
